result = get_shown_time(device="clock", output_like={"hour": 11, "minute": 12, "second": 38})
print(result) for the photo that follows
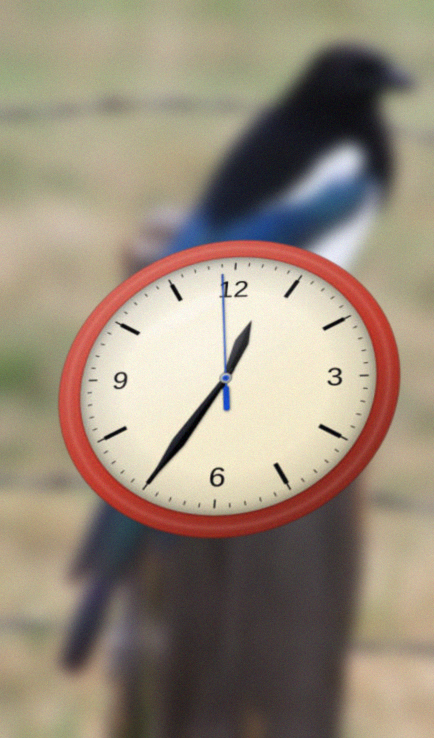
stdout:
{"hour": 12, "minute": 34, "second": 59}
